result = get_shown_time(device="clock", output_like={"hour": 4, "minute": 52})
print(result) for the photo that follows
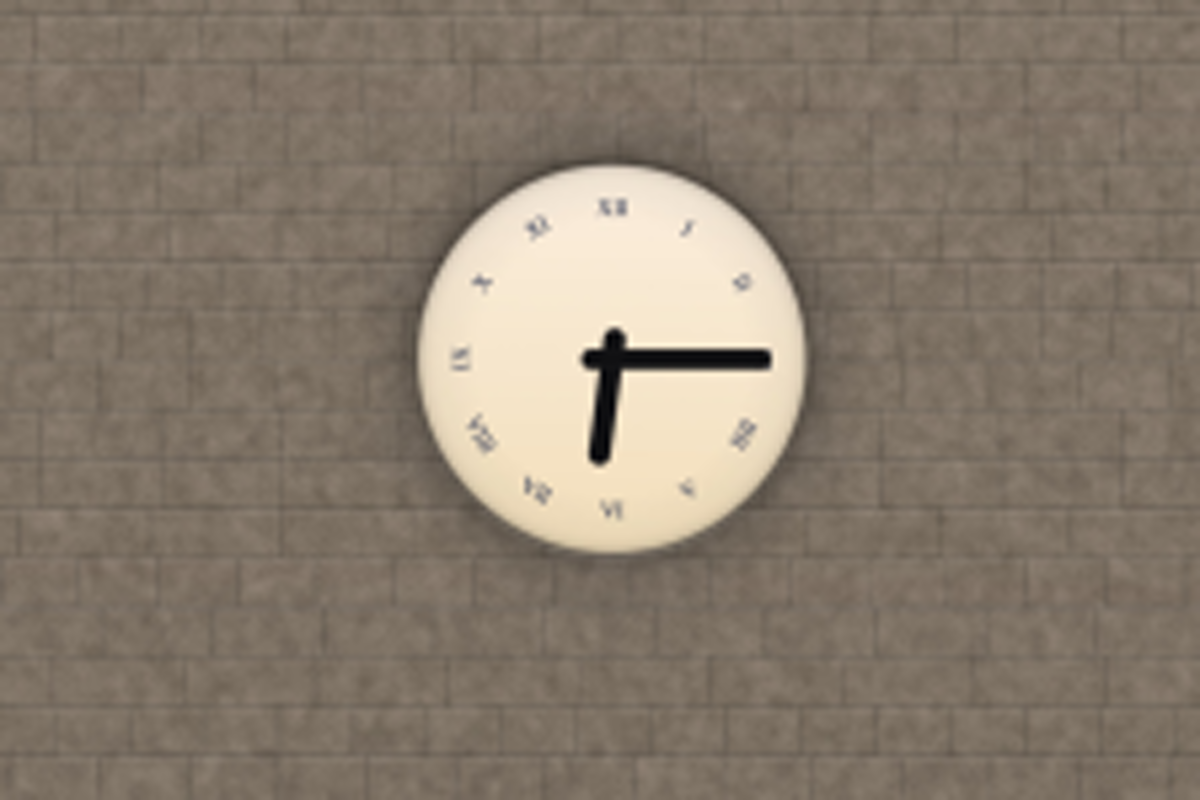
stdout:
{"hour": 6, "minute": 15}
